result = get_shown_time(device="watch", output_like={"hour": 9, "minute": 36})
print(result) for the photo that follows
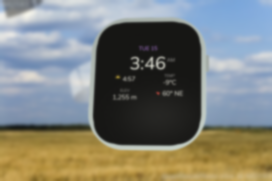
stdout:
{"hour": 3, "minute": 46}
